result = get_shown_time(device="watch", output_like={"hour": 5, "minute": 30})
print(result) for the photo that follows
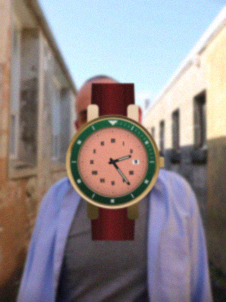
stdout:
{"hour": 2, "minute": 24}
